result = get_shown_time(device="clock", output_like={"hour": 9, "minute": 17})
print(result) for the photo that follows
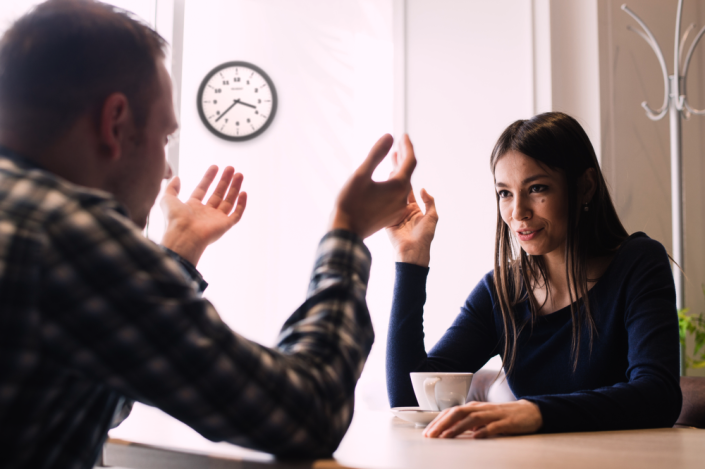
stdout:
{"hour": 3, "minute": 38}
